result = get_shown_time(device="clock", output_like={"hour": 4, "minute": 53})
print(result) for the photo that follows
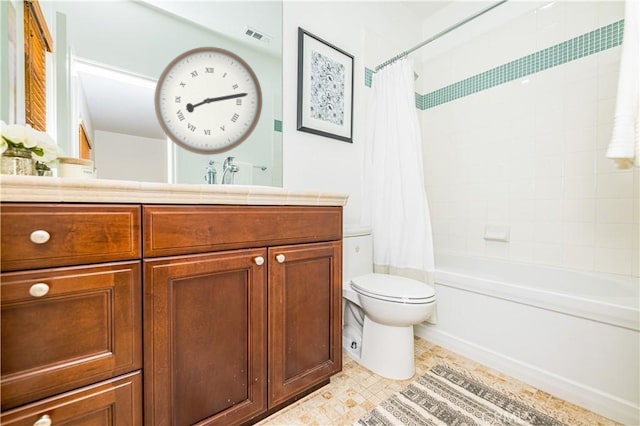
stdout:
{"hour": 8, "minute": 13}
